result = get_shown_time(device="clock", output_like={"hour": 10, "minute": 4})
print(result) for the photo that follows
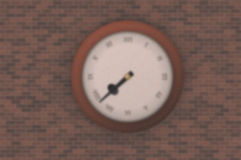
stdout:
{"hour": 7, "minute": 38}
